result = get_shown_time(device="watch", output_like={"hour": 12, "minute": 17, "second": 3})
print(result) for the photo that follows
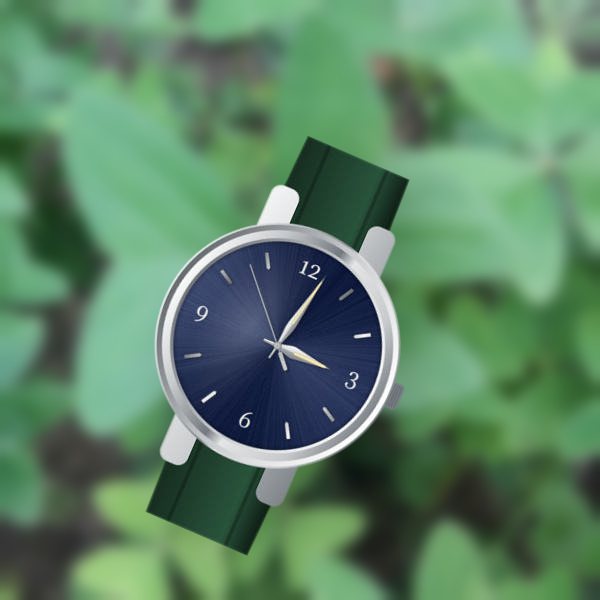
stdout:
{"hour": 3, "minute": 1, "second": 53}
